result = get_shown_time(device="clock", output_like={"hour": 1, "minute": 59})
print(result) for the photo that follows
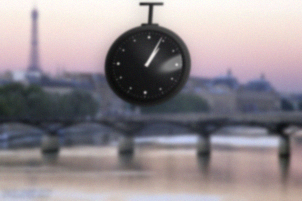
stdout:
{"hour": 1, "minute": 4}
